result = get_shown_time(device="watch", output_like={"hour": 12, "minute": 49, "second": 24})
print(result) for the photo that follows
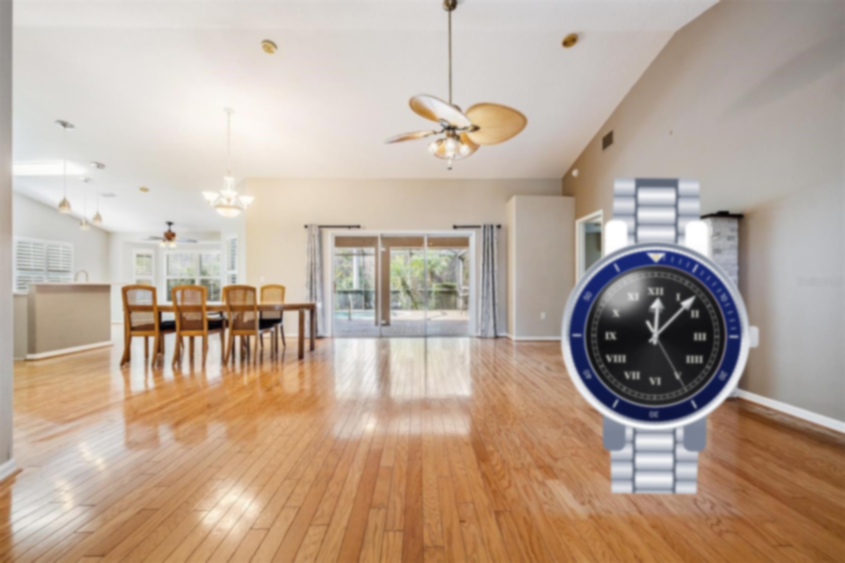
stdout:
{"hour": 12, "minute": 7, "second": 25}
